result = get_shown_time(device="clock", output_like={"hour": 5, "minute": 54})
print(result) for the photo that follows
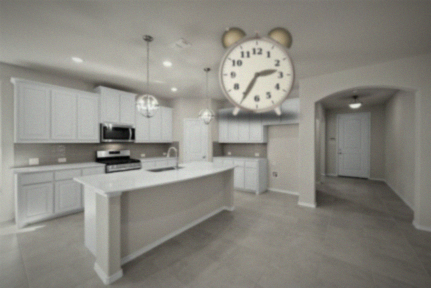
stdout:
{"hour": 2, "minute": 35}
